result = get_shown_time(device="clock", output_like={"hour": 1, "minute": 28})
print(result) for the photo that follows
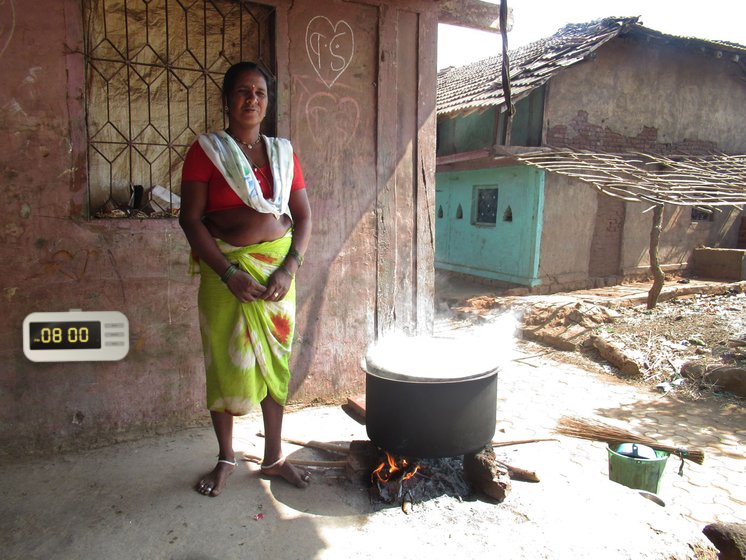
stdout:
{"hour": 8, "minute": 0}
